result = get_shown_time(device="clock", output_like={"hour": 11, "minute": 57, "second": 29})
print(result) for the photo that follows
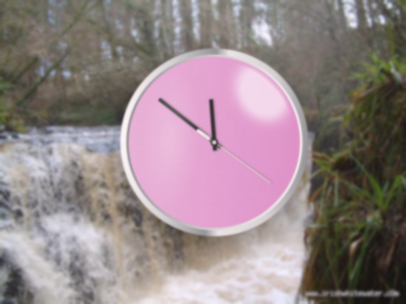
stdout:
{"hour": 11, "minute": 51, "second": 21}
